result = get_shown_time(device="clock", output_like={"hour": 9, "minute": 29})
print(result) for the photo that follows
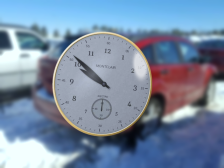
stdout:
{"hour": 9, "minute": 51}
